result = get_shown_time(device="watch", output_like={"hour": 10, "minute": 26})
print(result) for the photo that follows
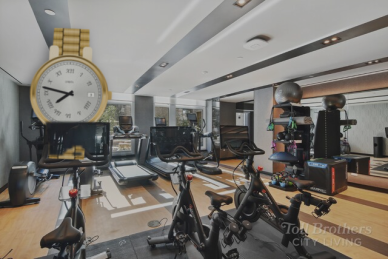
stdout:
{"hour": 7, "minute": 47}
